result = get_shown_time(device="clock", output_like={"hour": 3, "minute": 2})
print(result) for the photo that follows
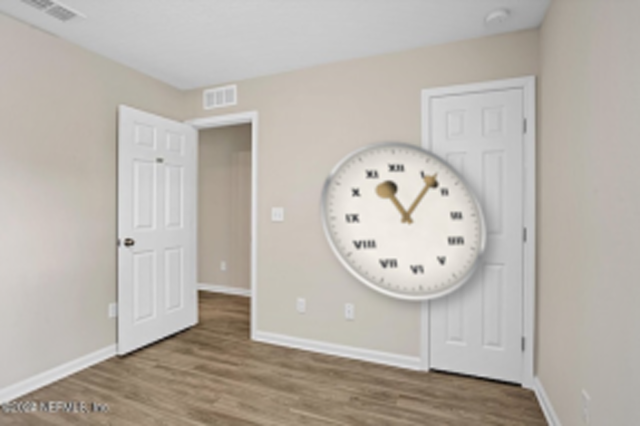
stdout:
{"hour": 11, "minute": 7}
